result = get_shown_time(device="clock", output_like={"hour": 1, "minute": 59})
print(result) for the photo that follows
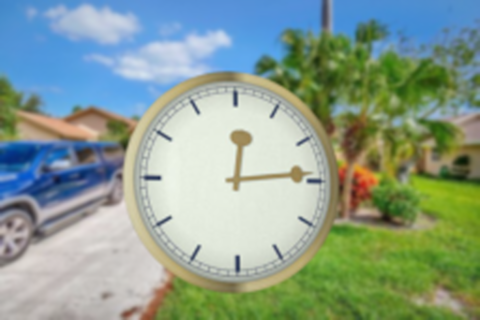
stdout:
{"hour": 12, "minute": 14}
